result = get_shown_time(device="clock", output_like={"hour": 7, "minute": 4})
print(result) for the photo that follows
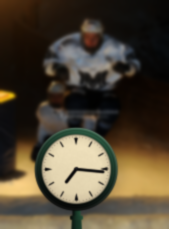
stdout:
{"hour": 7, "minute": 16}
